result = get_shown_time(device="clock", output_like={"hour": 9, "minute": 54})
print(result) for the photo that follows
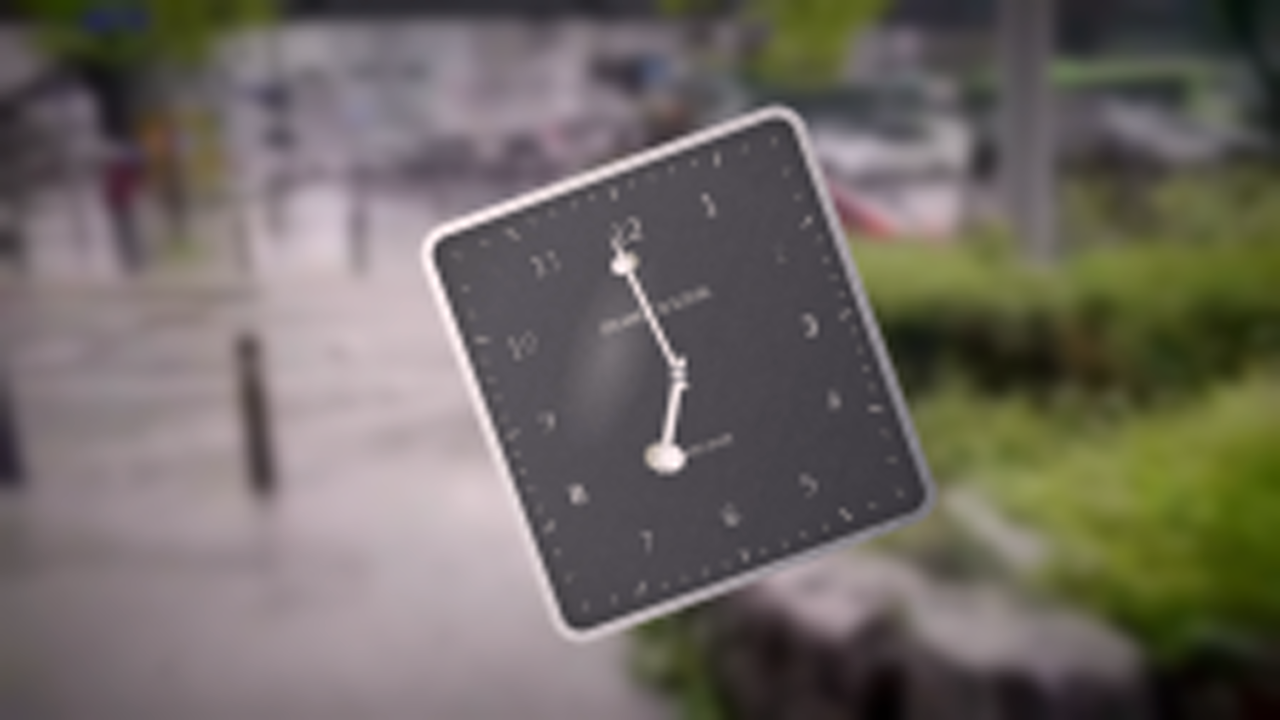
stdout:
{"hour": 6, "minute": 59}
